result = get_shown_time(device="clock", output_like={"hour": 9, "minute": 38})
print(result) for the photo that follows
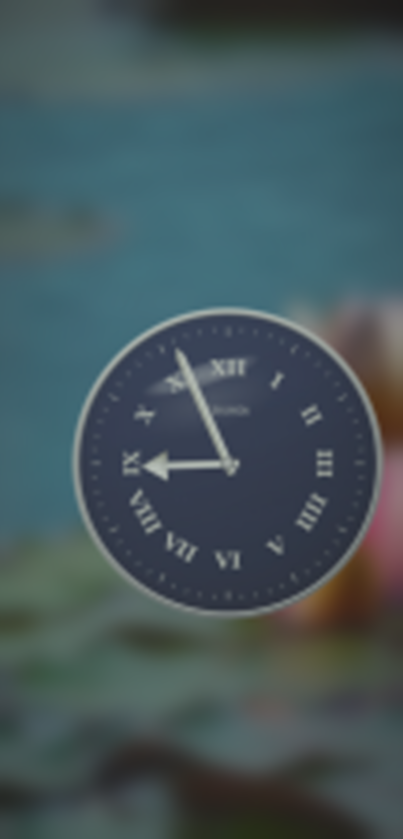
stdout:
{"hour": 8, "minute": 56}
